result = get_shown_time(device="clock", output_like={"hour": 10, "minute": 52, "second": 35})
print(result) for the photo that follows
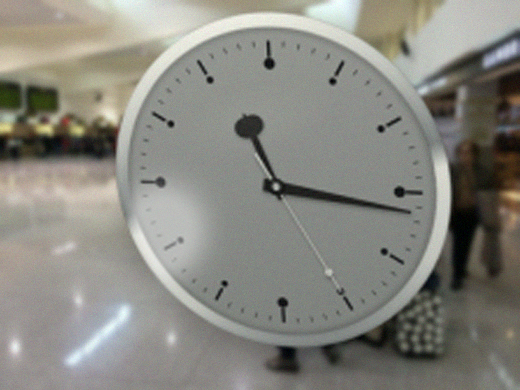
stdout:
{"hour": 11, "minute": 16, "second": 25}
